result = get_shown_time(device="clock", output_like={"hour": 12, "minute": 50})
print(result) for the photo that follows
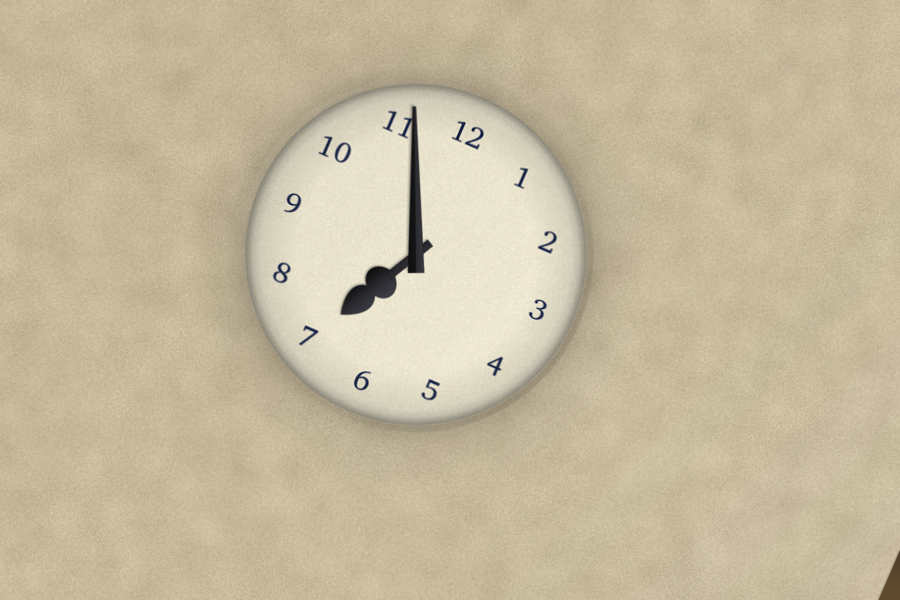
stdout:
{"hour": 6, "minute": 56}
